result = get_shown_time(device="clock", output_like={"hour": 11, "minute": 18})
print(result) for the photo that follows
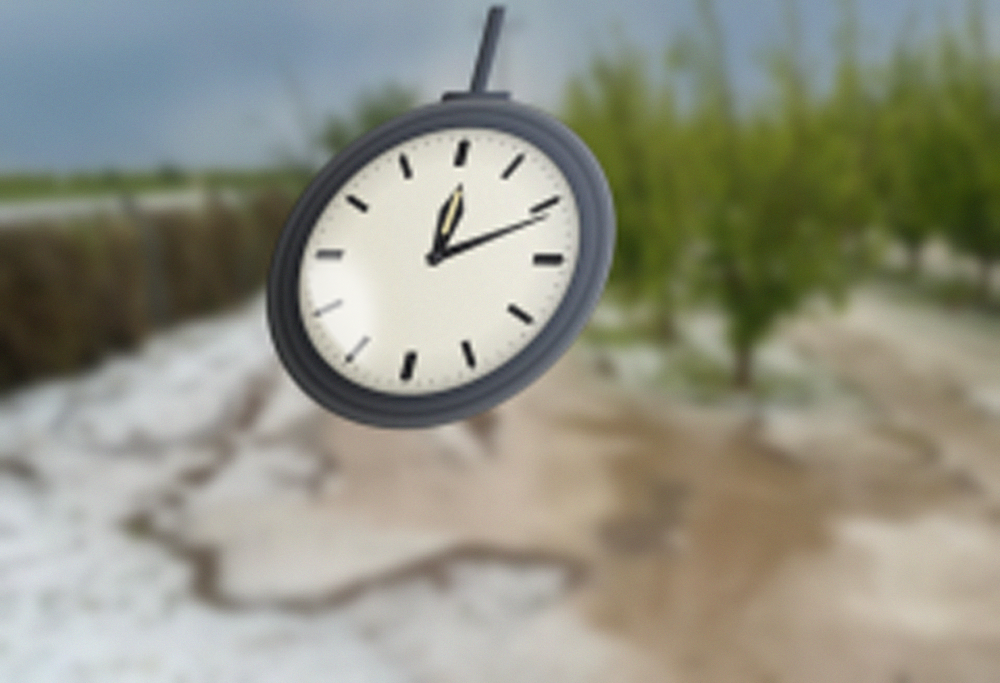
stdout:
{"hour": 12, "minute": 11}
